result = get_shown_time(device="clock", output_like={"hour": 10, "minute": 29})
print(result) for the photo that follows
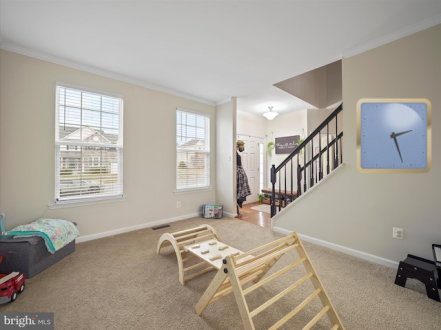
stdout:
{"hour": 2, "minute": 27}
